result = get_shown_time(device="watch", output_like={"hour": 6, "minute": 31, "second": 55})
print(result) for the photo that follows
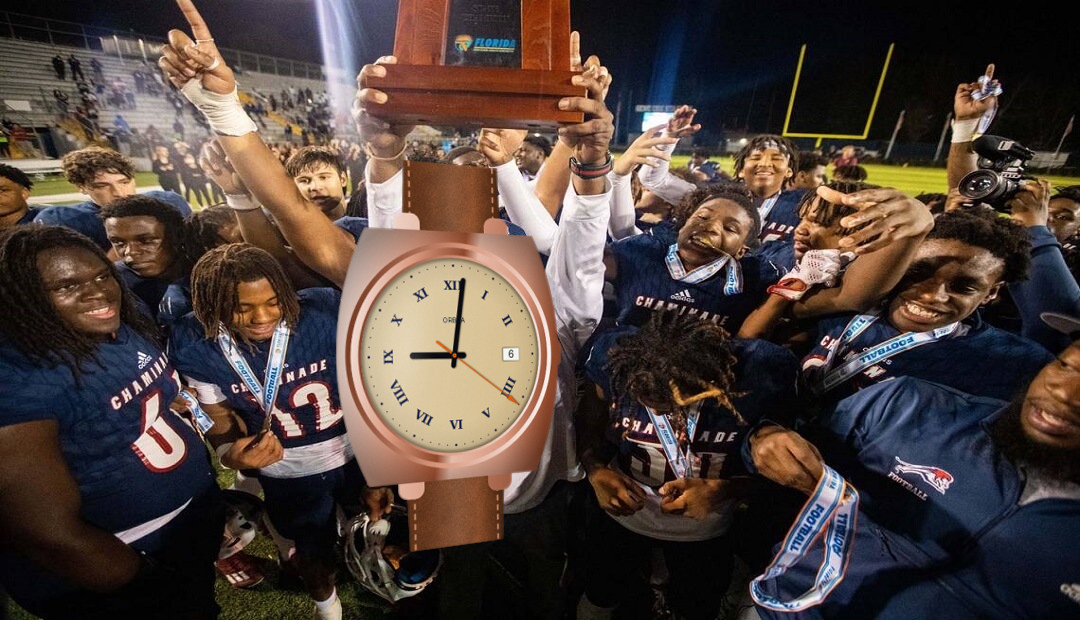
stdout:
{"hour": 9, "minute": 1, "second": 21}
